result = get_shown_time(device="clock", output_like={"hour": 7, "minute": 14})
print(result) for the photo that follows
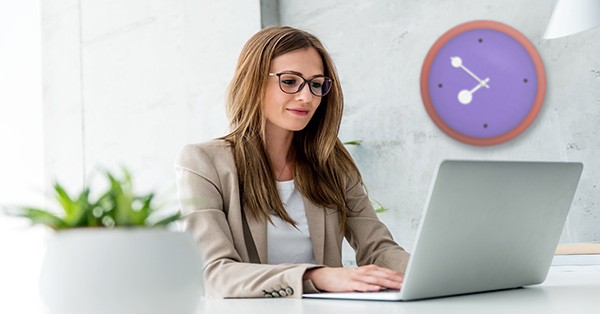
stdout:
{"hour": 7, "minute": 52}
